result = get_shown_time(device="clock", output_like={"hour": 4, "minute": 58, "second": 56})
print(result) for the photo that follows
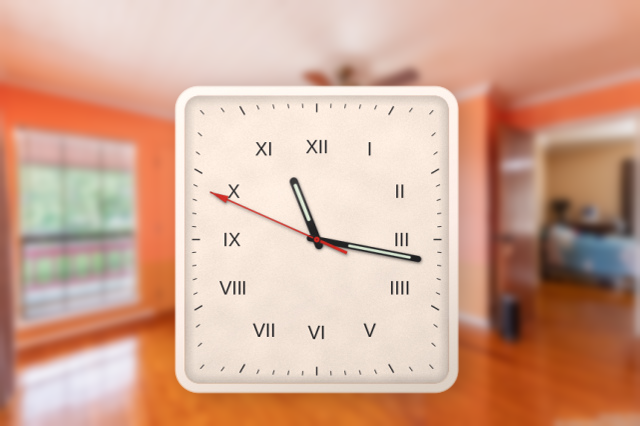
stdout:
{"hour": 11, "minute": 16, "second": 49}
